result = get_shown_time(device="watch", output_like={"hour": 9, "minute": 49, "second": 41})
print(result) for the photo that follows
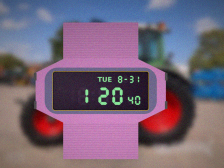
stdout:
{"hour": 1, "minute": 20, "second": 40}
